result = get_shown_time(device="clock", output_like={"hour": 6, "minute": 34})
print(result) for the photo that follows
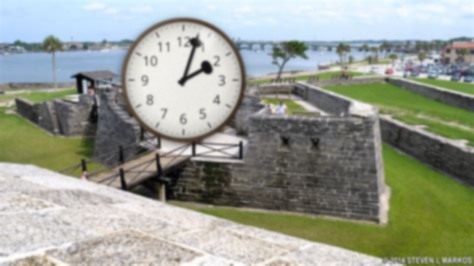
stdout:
{"hour": 2, "minute": 3}
